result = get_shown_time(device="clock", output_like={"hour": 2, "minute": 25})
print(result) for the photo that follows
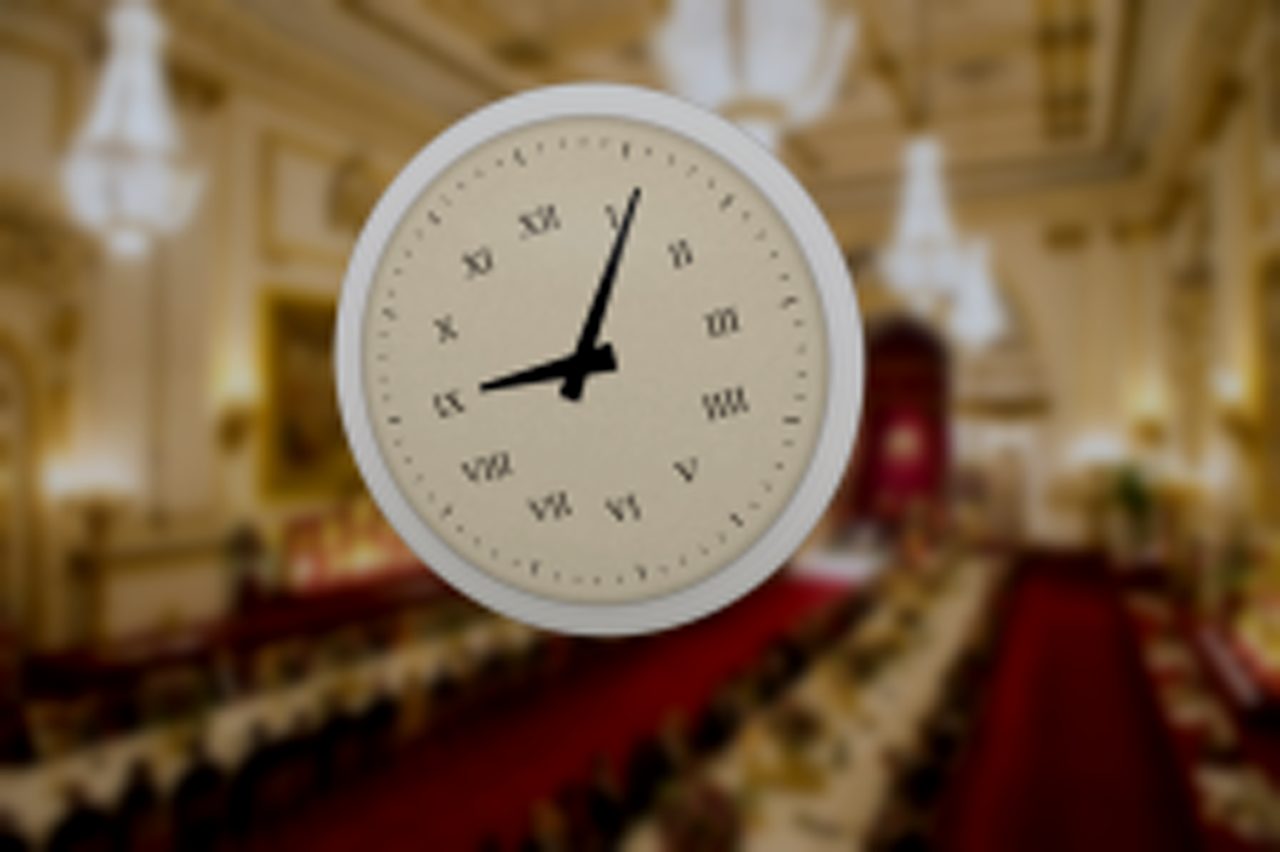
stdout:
{"hour": 9, "minute": 6}
